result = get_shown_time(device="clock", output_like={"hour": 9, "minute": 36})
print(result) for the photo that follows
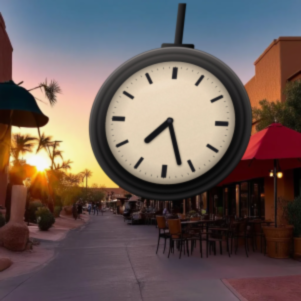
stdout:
{"hour": 7, "minute": 27}
